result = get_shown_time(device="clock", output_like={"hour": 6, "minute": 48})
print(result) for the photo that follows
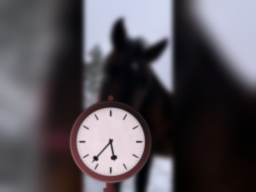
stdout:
{"hour": 5, "minute": 37}
